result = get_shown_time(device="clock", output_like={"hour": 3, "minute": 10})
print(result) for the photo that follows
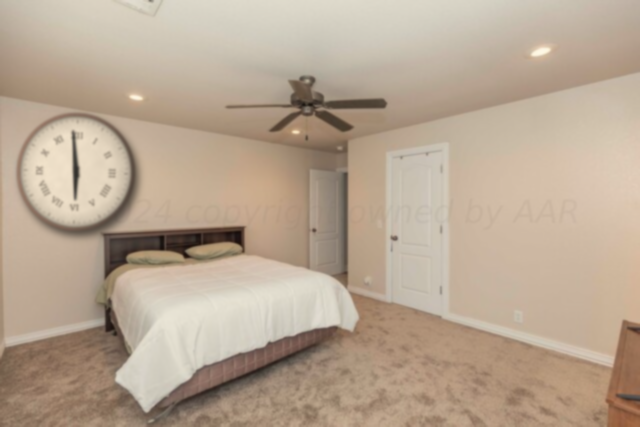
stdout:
{"hour": 5, "minute": 59}
